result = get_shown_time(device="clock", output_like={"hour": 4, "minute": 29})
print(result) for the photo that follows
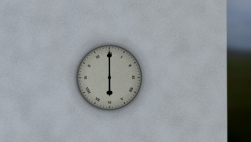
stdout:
{"hour": 6, "minute": 0}
